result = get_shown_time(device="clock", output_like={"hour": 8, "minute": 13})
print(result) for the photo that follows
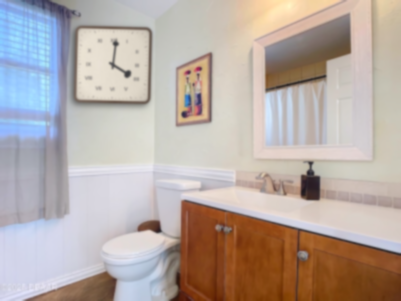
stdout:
{"hour": 4, "minute": 1}
